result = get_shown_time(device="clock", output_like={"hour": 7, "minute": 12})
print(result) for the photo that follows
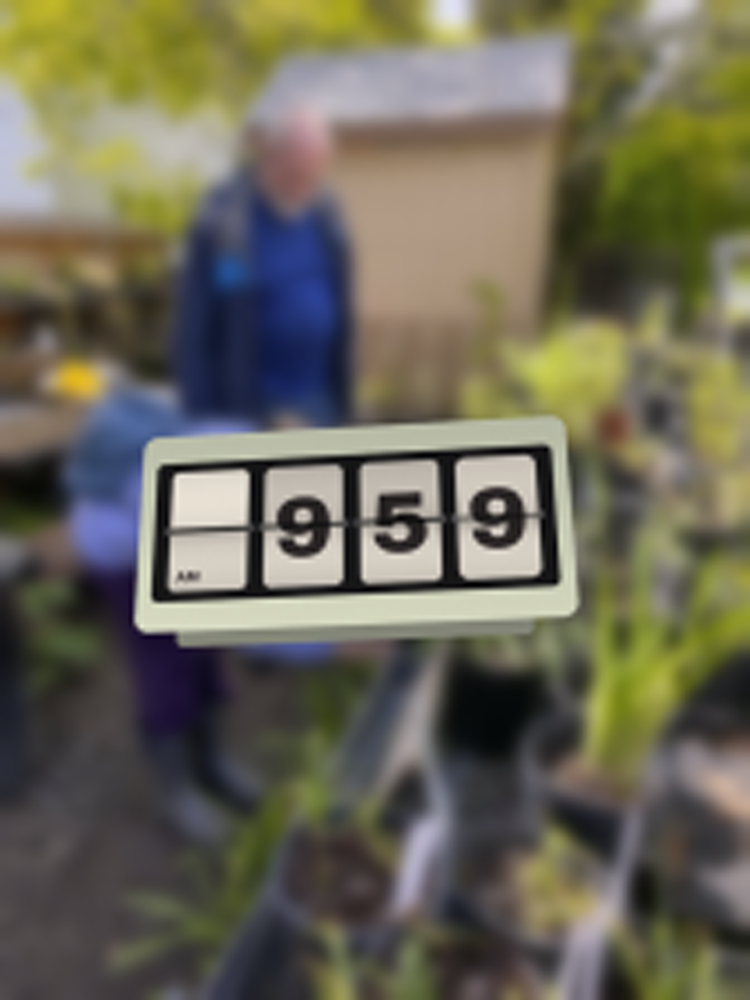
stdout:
{"hour": 9, "minute": 59}
